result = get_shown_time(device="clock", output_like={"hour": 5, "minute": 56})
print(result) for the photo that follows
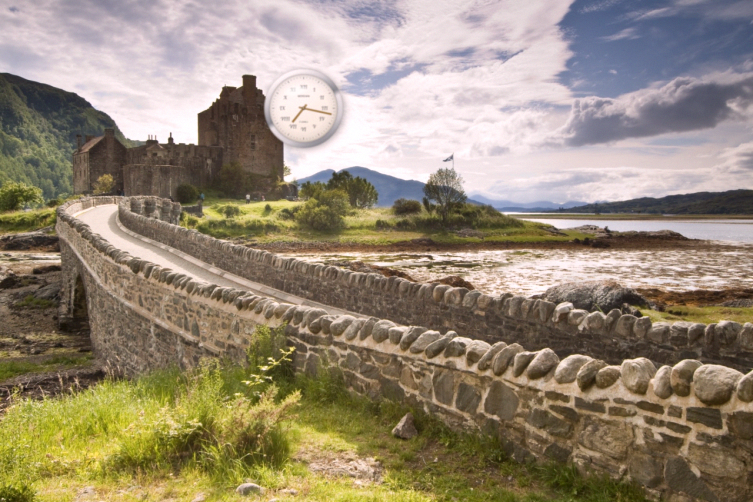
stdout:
{"hour": 7, "minute": 17}
